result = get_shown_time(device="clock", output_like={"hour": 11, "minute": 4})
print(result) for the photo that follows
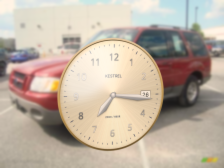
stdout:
{"hour": 7, "minute": 16}
